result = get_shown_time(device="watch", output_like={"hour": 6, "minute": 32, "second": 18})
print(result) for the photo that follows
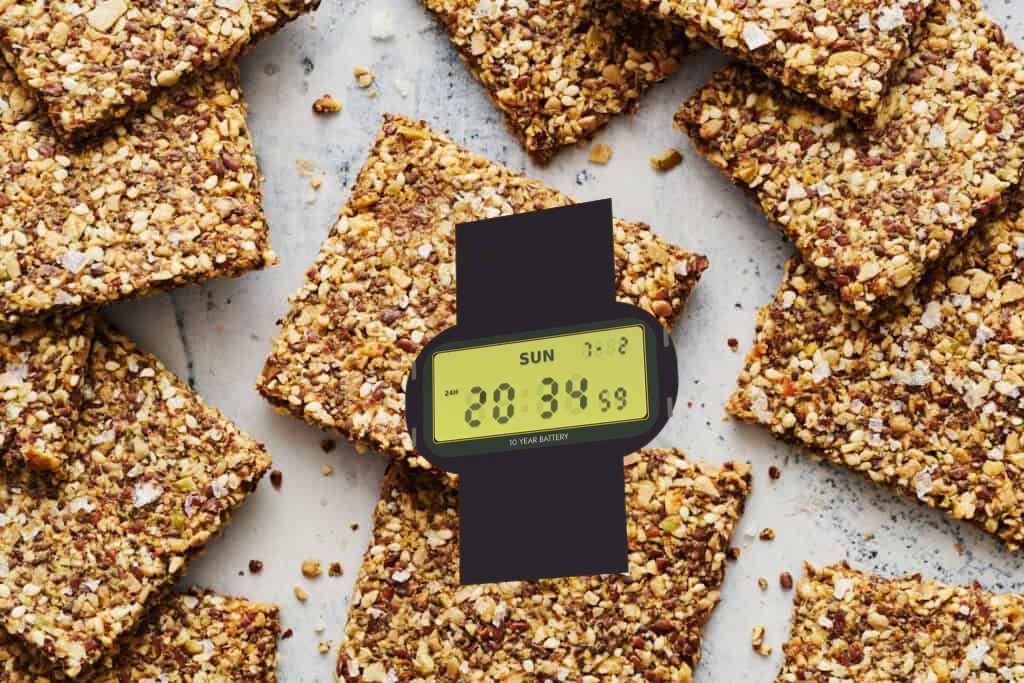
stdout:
{"hour": 20, "minute": 34, "second": 59}
